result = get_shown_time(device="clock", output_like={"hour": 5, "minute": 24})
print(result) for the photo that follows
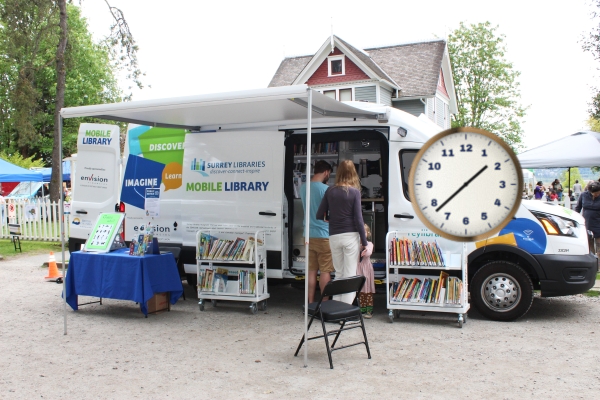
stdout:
{"hour": 1, "minute": 38}
